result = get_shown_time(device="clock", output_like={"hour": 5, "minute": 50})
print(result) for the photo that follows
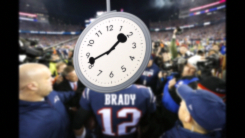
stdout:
{"hour": 1, "minute": 42}
